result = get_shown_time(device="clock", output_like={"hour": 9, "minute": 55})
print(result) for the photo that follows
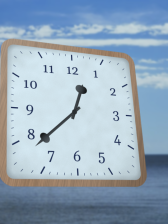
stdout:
{"hour": 12, "minute": 38}
